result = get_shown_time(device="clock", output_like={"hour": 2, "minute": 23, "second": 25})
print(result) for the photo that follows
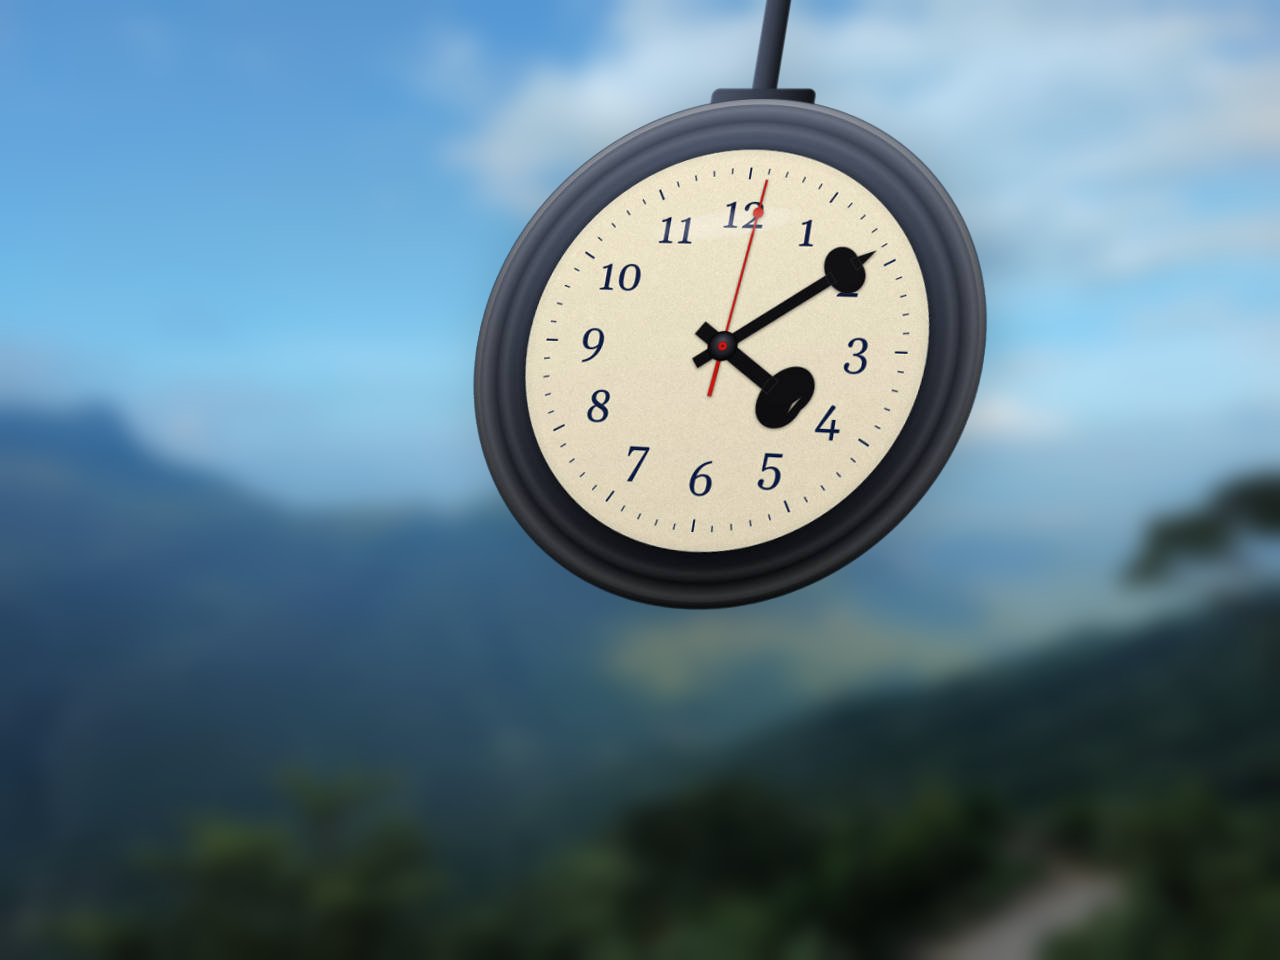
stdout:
{"hour": 4, "minute": 9, "second": 1}
